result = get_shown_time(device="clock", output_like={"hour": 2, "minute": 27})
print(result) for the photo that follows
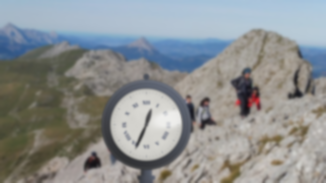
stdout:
{"hour": 12, "minute": 34}
